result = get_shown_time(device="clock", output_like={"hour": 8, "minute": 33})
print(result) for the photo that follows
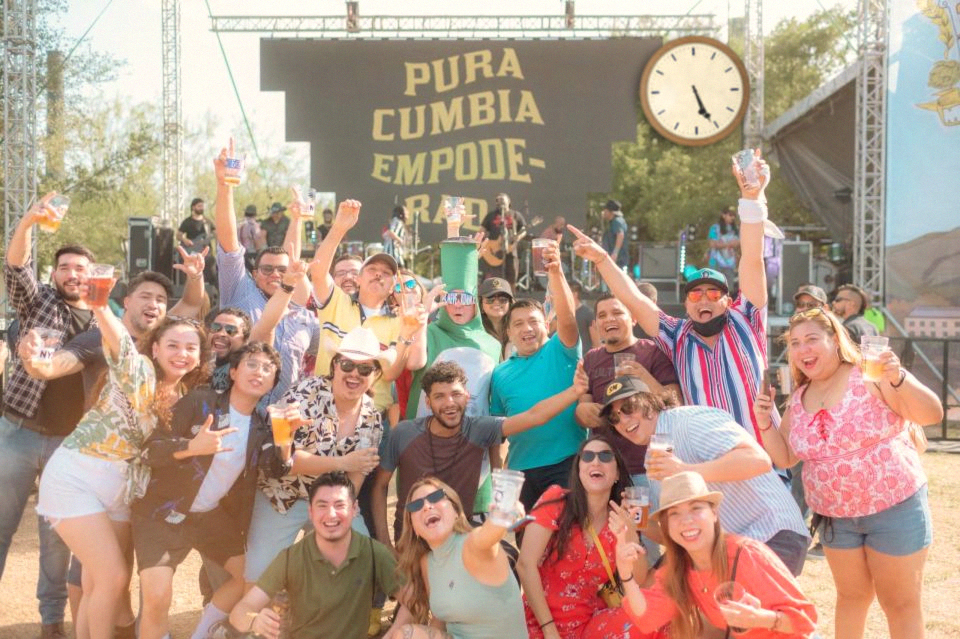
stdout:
{"hour": 5, "minute": 26}
